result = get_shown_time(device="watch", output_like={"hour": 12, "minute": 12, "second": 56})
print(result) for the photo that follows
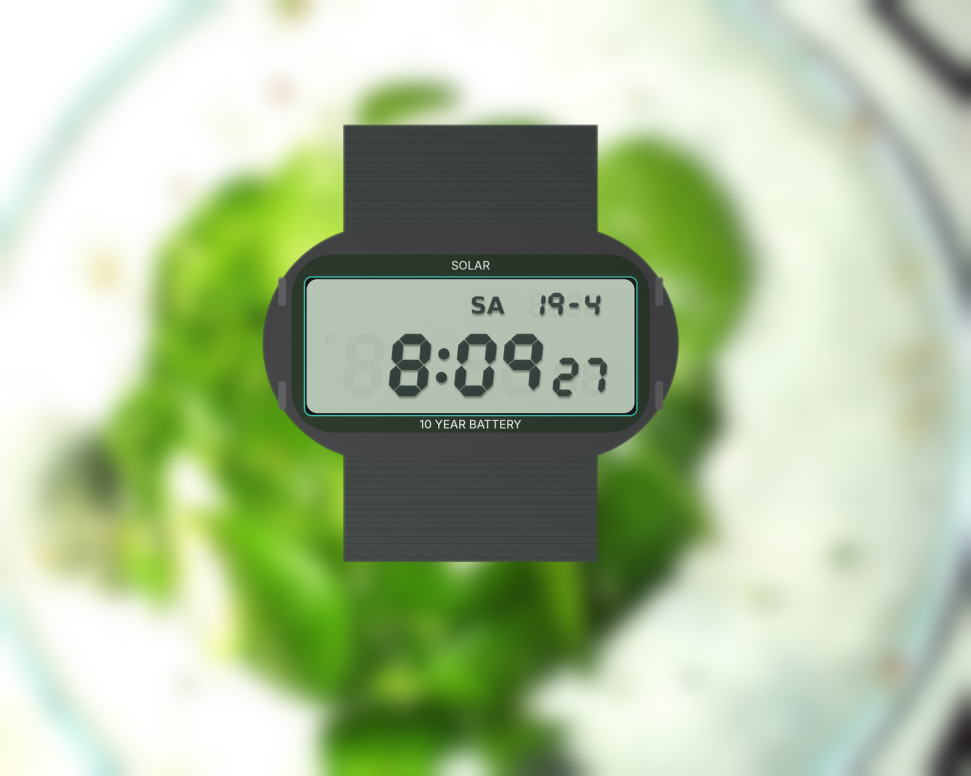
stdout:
{"hour": 8, "minute": 9, "second": 27}
